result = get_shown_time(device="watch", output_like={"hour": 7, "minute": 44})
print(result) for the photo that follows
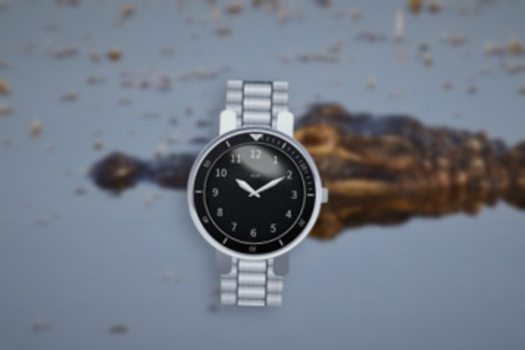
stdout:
{"hour": 10, "minute": 10}
